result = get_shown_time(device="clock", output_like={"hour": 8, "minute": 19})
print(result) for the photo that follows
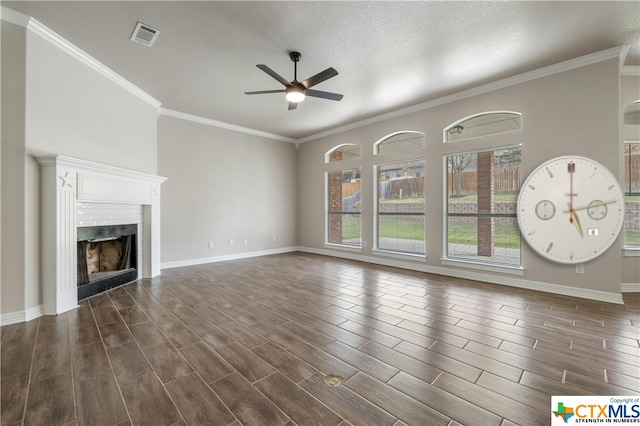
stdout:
{"hour": 5, "minute": 13}
